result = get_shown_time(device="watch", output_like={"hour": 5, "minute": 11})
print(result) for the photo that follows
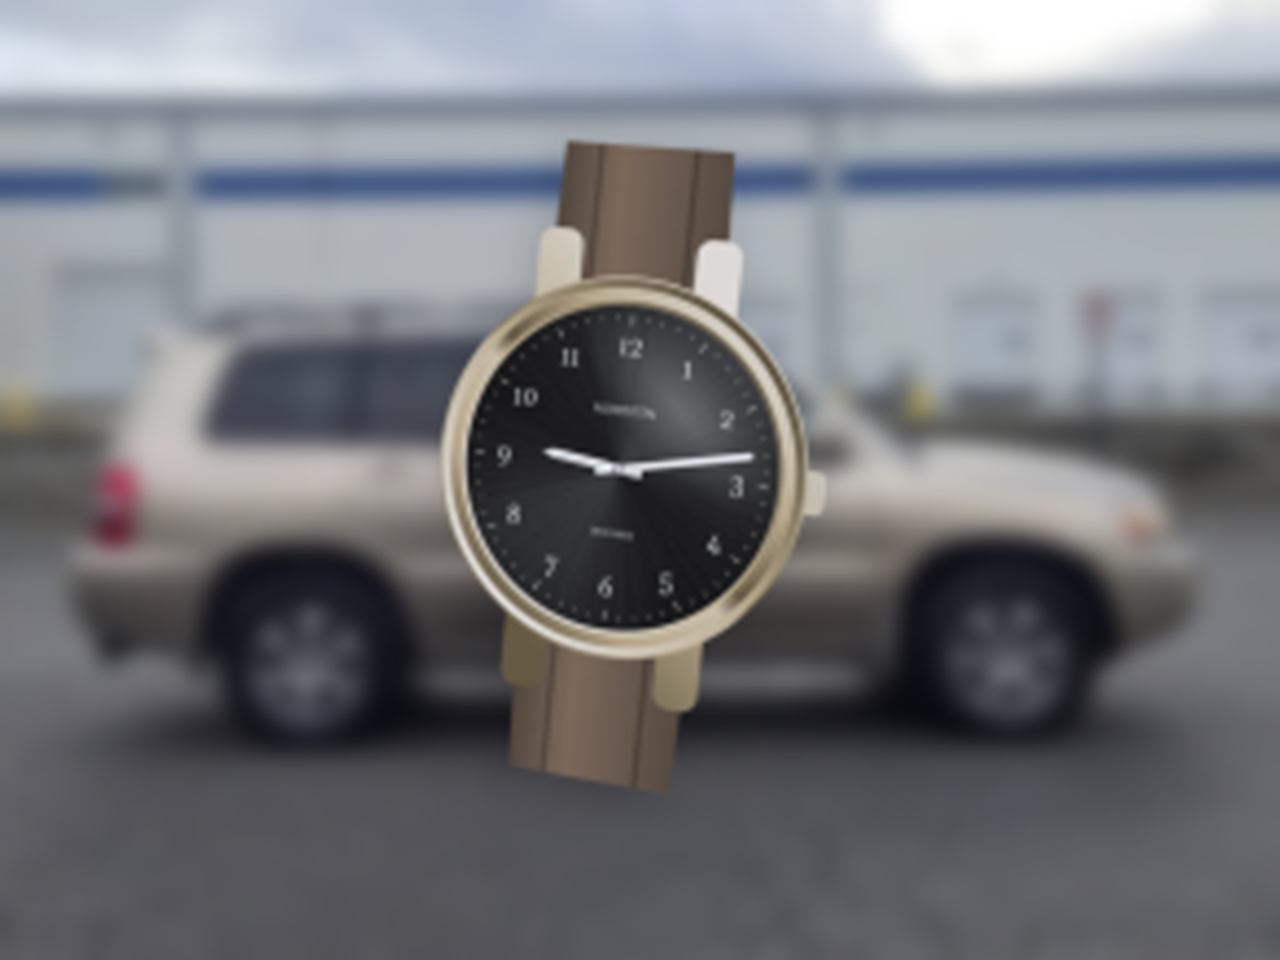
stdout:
{"hour": 9, "minute": 13}
